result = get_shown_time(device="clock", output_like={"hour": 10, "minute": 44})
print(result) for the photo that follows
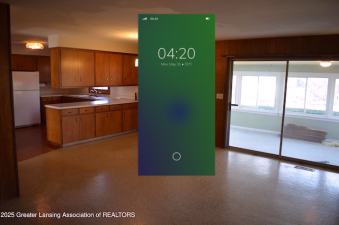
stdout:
{"hour": 4, "minute": 20}
